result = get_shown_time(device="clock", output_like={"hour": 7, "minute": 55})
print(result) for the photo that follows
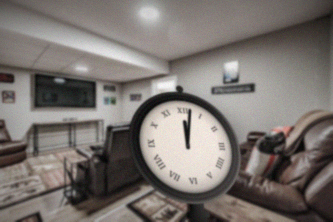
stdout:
{"hour": 12, "minute": 2}
